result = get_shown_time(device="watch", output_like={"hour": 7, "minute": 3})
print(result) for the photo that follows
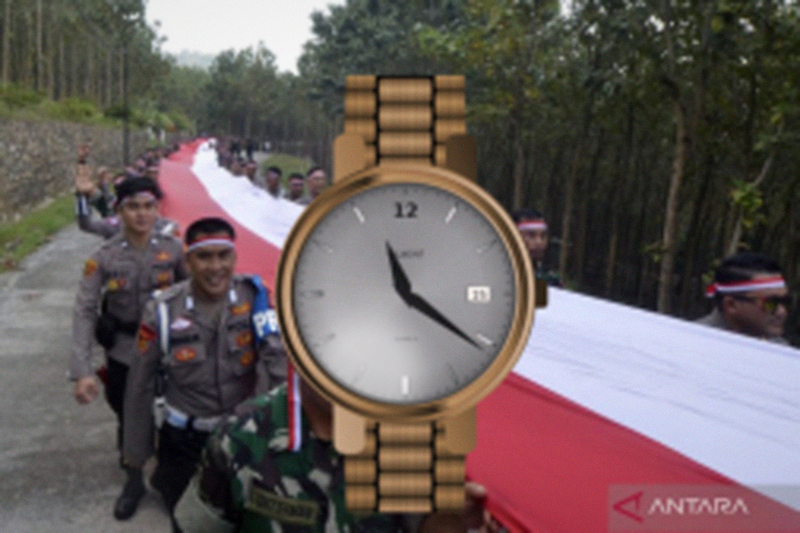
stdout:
{"hour": 11, "minute": 21}
